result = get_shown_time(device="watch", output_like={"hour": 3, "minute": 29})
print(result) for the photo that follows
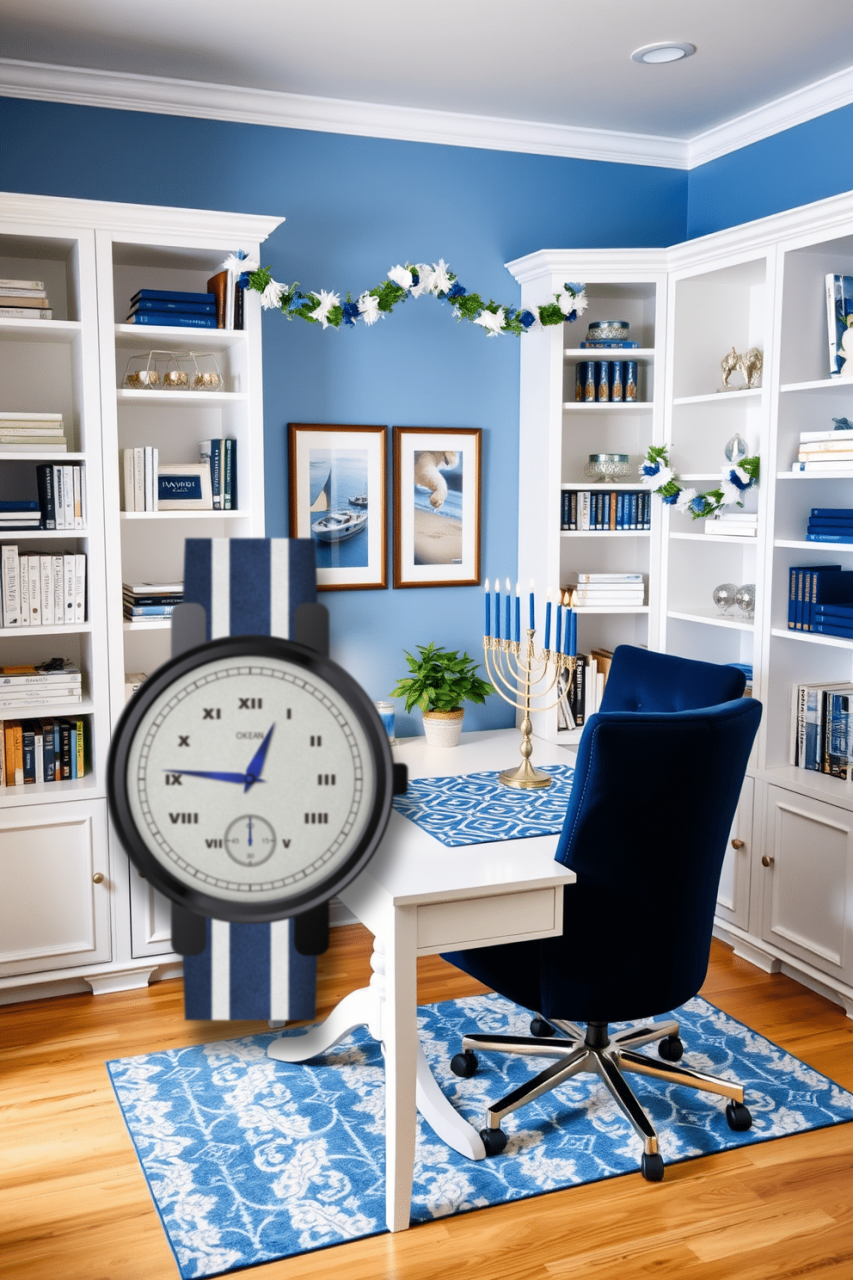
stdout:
{"hour": 12, "minute": 46}
